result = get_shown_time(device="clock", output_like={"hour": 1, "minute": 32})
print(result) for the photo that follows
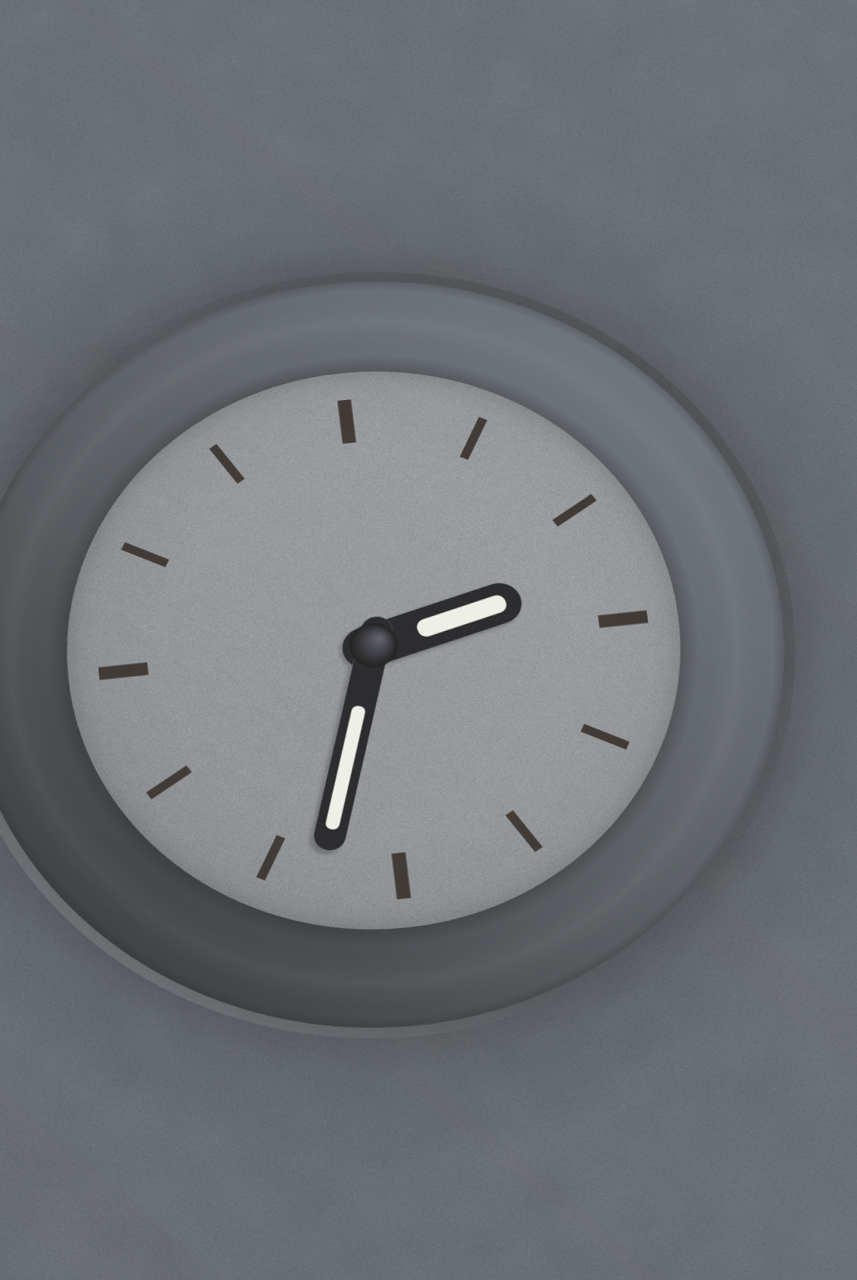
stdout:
{"hour": 2, "minute": 33}
